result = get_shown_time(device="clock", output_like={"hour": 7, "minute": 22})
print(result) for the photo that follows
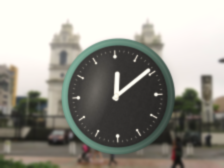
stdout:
{"hour": 12, "minute": 9}
